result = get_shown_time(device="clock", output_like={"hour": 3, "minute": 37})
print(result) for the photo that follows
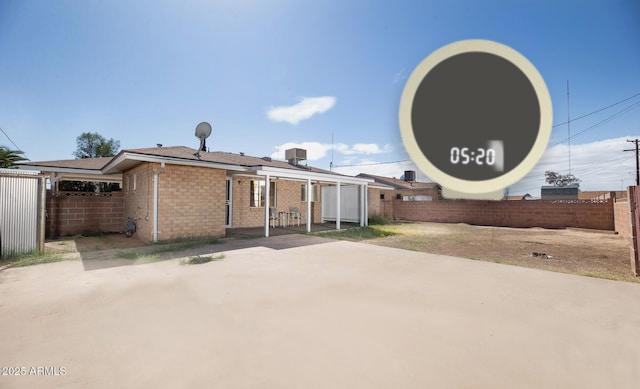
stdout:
{"hour": 5, "minute": 20}
